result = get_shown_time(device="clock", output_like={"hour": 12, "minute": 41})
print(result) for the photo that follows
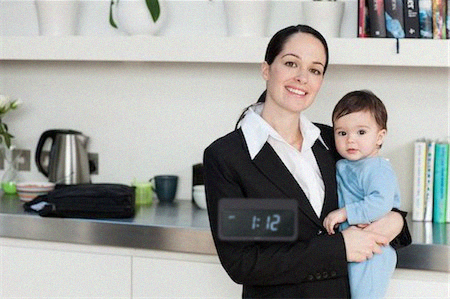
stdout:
{"hour": 1, "minute": 12}
